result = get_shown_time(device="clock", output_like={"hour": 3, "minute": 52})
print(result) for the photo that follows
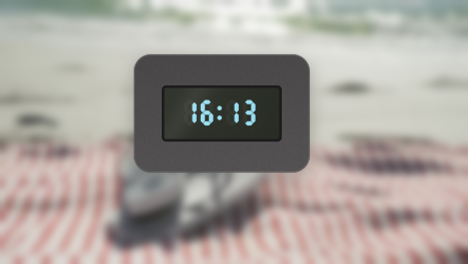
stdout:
{"hour": 16, "minute": 13}
